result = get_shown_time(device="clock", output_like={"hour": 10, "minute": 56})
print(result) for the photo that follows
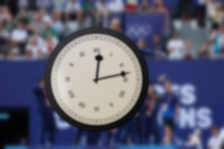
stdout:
{"hour": 12, "minute": 13}
